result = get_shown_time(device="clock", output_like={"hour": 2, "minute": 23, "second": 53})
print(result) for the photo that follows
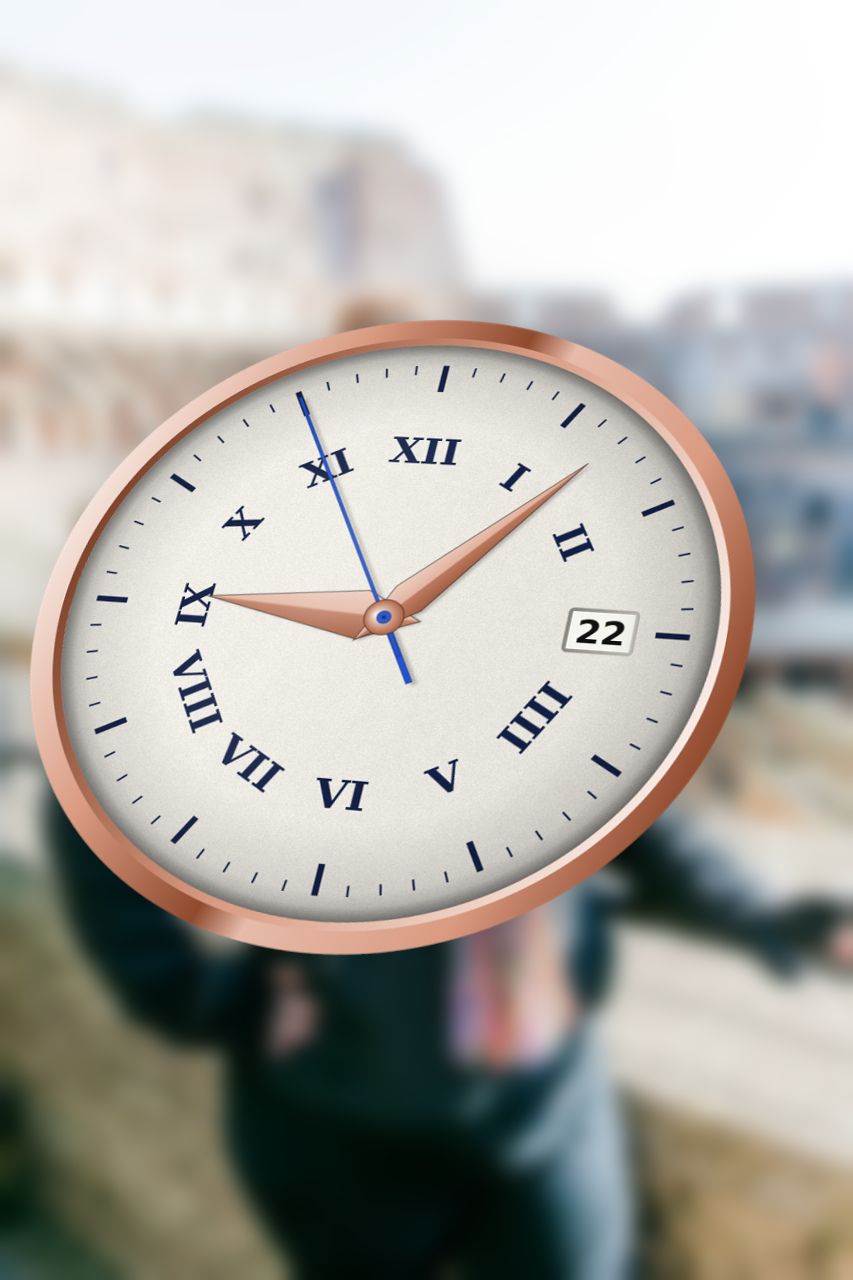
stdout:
{"hour": 9, "minute": 6, "second": 55}
